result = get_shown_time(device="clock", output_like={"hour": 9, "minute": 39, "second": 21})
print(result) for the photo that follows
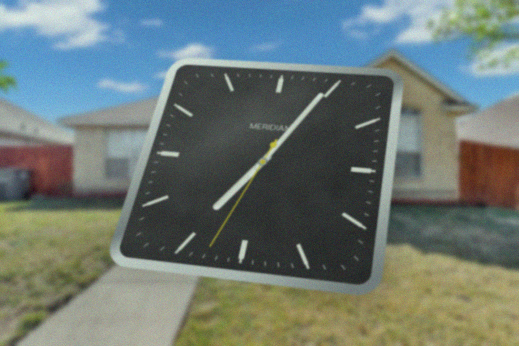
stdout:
{"hour": 7, "minute": 4, "second": 33}
